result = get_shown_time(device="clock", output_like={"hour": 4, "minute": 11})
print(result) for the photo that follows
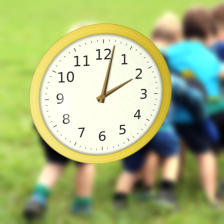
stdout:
{"hour": 2, "minute": 2}
